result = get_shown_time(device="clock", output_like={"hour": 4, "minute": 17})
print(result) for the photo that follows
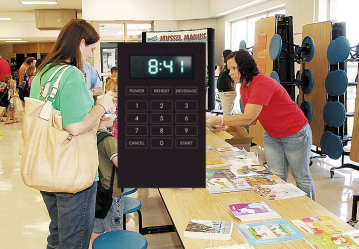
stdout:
{"hour": 8, "minute": 41}
